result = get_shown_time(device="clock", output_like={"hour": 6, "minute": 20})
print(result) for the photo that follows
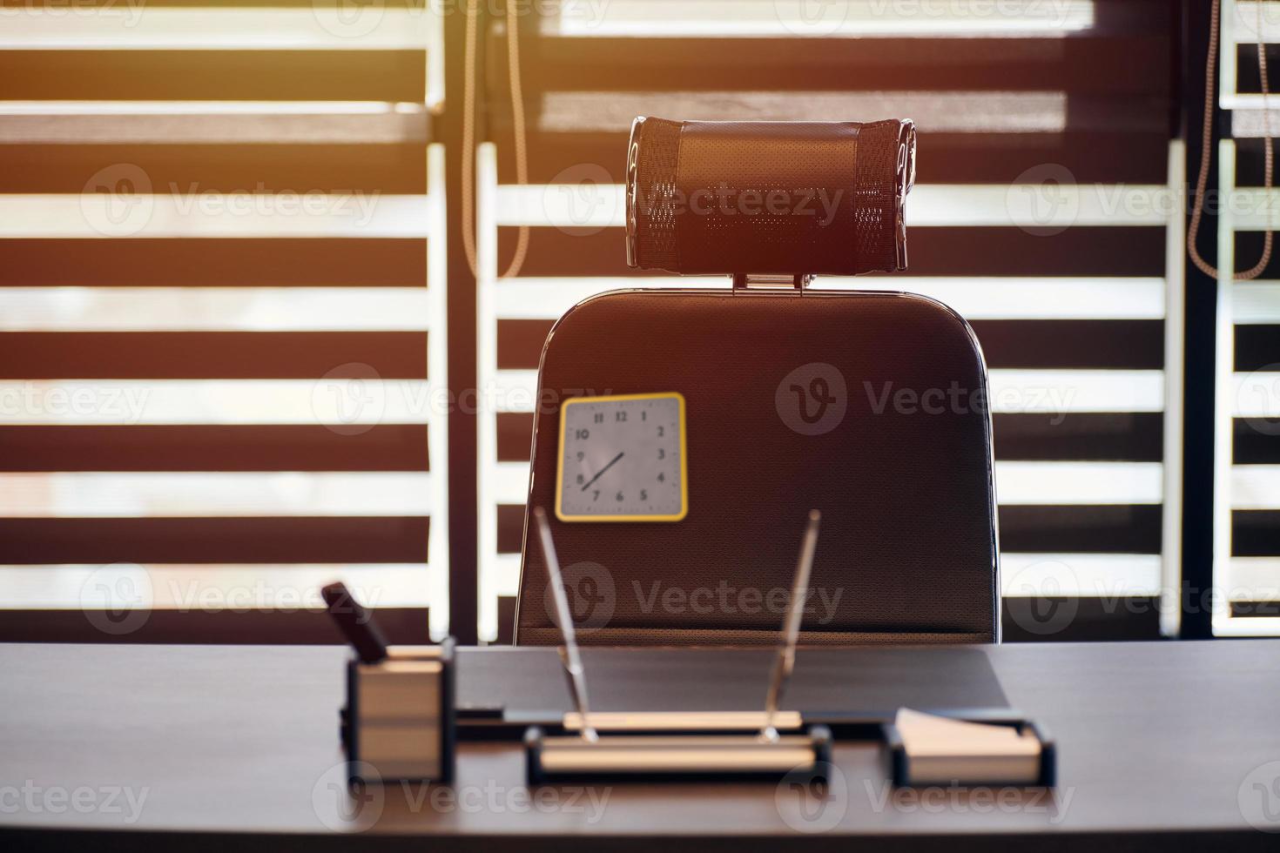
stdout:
{"hour": 7, "minute": 38}
